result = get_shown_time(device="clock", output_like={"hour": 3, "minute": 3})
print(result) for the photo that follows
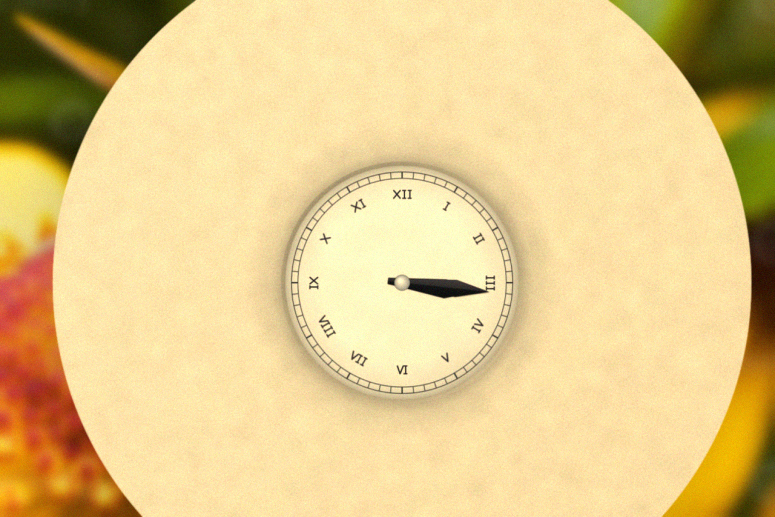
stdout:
{"hour": 3, "minute": 16}
